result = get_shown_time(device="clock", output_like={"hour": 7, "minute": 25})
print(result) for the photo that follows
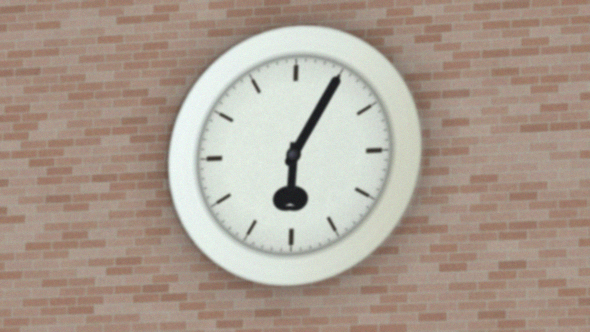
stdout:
{"hour": 6, "minute": 5}
